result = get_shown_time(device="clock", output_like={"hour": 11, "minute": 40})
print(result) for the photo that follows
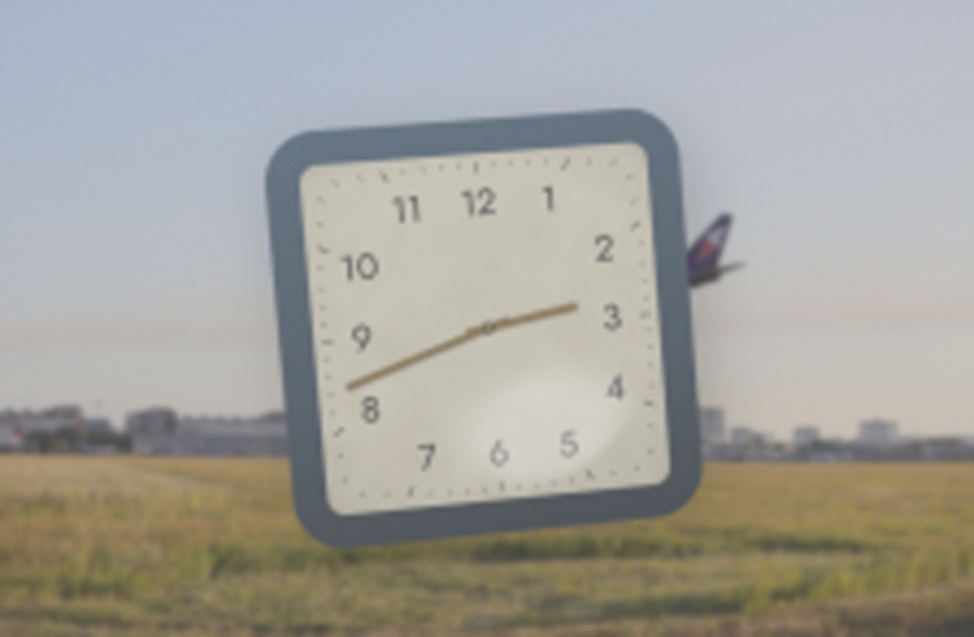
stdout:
{"hour": 2, "minute": 42}
